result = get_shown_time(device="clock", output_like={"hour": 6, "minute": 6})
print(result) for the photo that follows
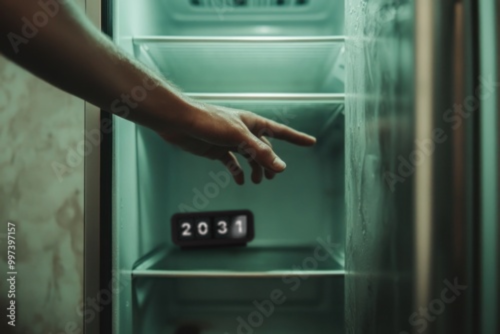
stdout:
{"hour": 20, "minute": 31}
